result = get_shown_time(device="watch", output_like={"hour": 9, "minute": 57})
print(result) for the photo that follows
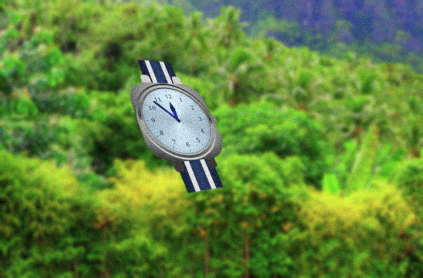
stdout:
{"hour": 11, "minute": 53}
